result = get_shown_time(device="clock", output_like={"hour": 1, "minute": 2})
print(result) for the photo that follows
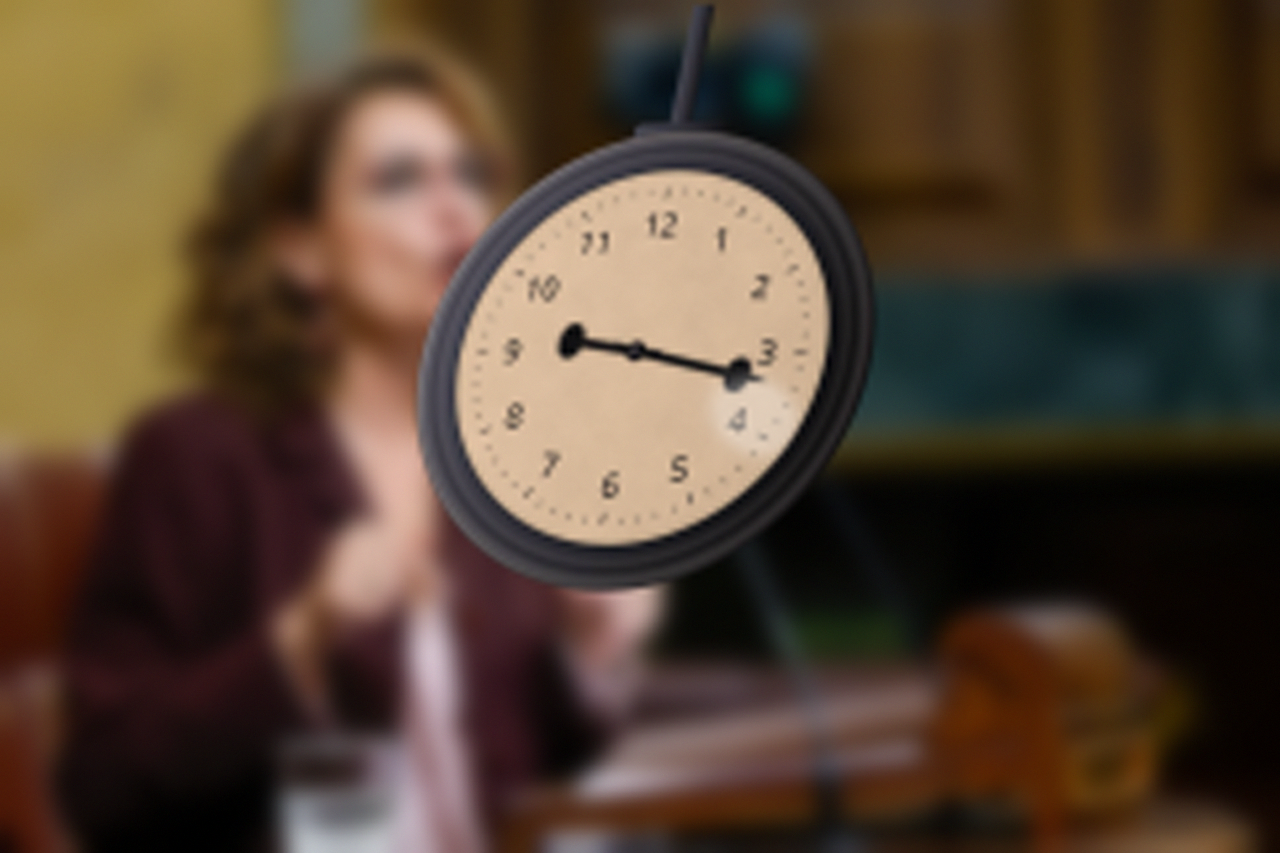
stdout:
{"hour": 9, "minute": 17}
